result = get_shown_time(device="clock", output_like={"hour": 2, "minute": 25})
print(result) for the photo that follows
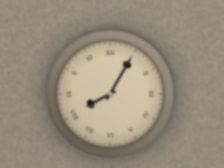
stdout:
{"hour": 8, "minute": 5}
